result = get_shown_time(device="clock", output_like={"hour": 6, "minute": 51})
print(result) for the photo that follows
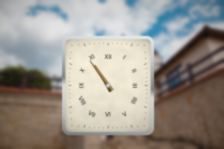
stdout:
{"hour": 10, "minute": 54}
